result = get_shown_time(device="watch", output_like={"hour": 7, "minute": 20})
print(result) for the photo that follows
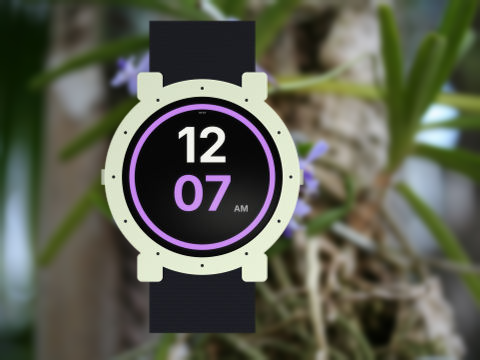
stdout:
{"hour": 12, "minute": 7}
